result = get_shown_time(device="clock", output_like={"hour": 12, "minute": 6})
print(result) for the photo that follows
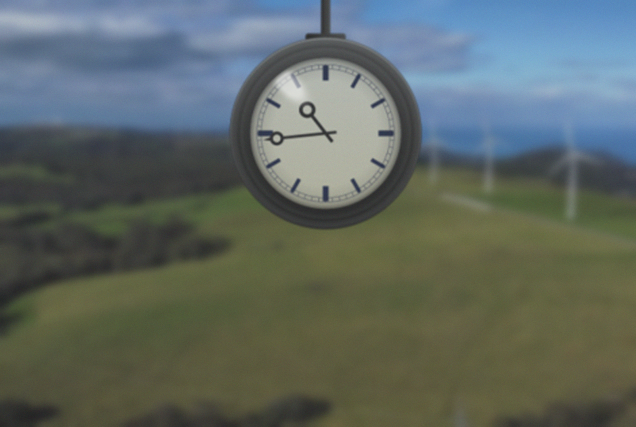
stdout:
{"hour": 10, "minute": 44}
